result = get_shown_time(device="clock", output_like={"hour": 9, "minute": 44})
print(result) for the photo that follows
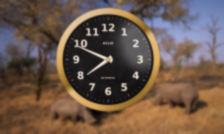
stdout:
{"hour": 7, "minute": 49}
